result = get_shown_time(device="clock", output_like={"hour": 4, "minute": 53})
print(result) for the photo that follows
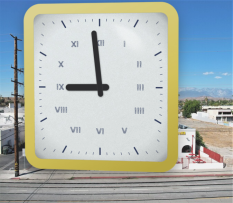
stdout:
{"hour": 8, "minute": 59}
